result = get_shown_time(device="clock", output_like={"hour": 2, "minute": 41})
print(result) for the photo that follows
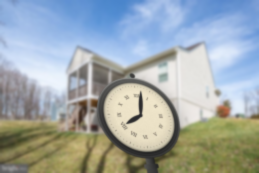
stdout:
{"hour": 8, "minute": 2}
